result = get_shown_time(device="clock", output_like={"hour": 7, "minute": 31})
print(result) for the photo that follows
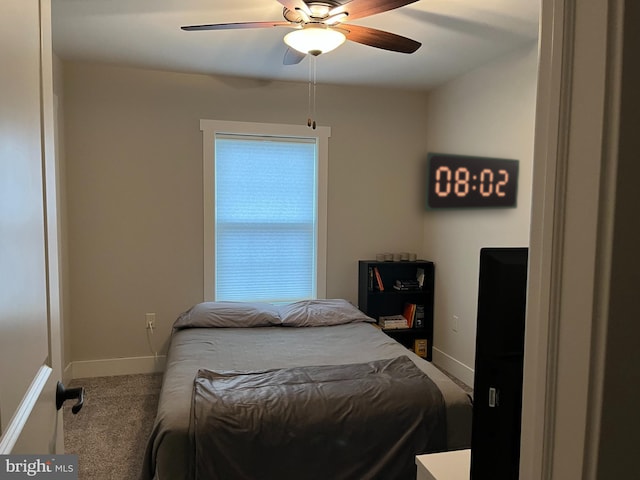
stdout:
{"hour": 8, "minute": 2}
